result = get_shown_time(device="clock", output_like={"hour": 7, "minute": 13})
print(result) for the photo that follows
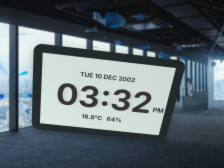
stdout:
{"hour": 3, "minute": 32}
